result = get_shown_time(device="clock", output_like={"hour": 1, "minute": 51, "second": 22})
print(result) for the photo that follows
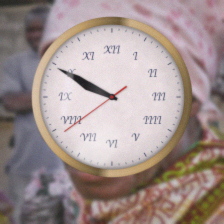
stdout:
{"hour": 9, "minute": 49, "second": 39}
